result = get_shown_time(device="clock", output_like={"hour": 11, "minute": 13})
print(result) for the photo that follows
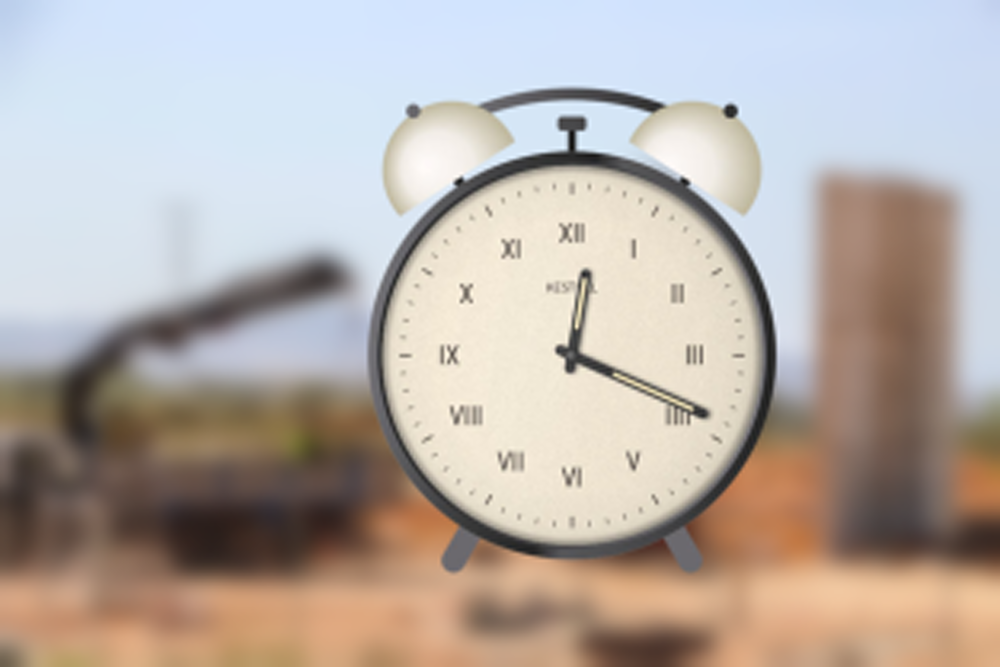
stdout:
{"hour": 12, "minute": 19}
